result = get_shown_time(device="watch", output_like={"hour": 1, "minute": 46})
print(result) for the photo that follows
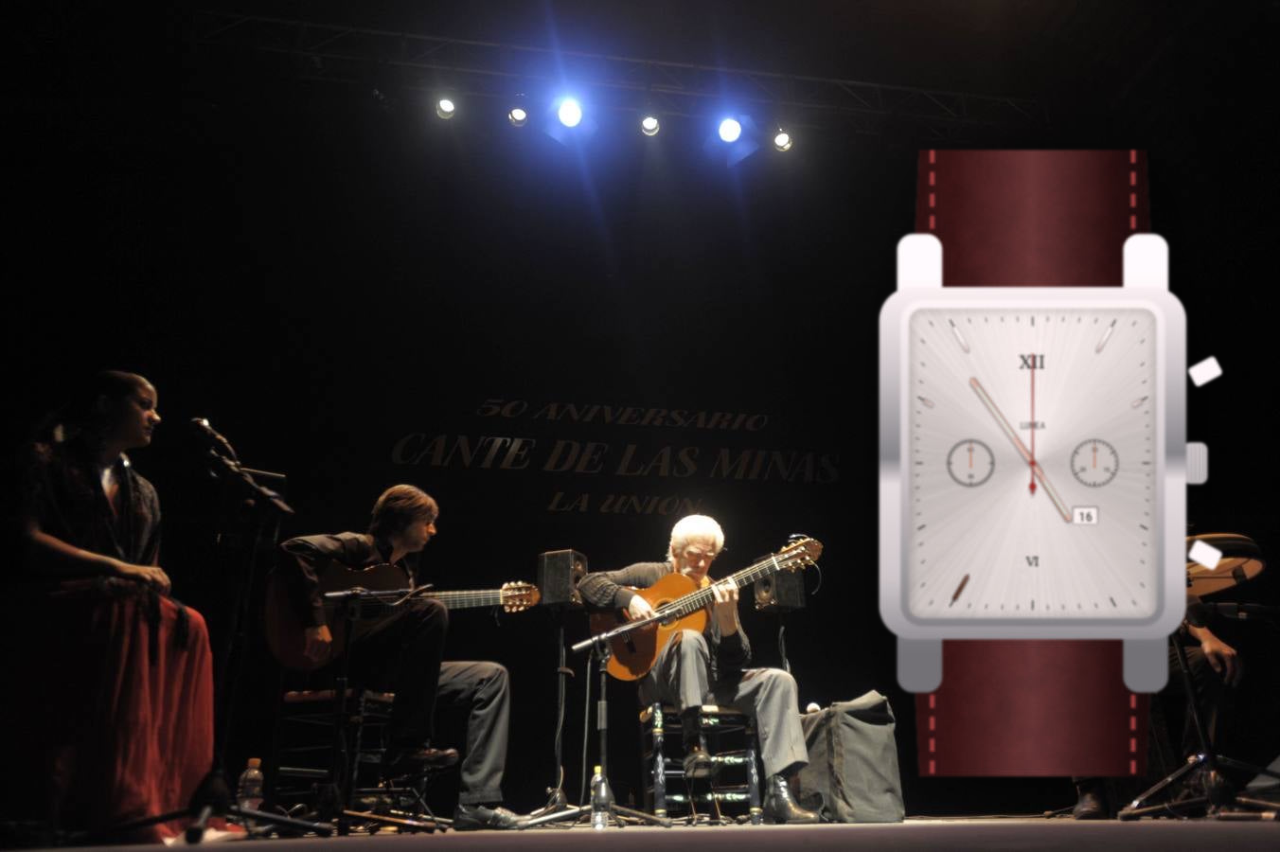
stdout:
{"hour": 4, "minute": 54}
